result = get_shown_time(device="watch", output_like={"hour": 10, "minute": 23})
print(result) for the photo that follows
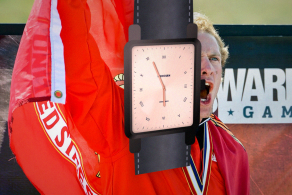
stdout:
{"hour": 5, "minute": 56}
